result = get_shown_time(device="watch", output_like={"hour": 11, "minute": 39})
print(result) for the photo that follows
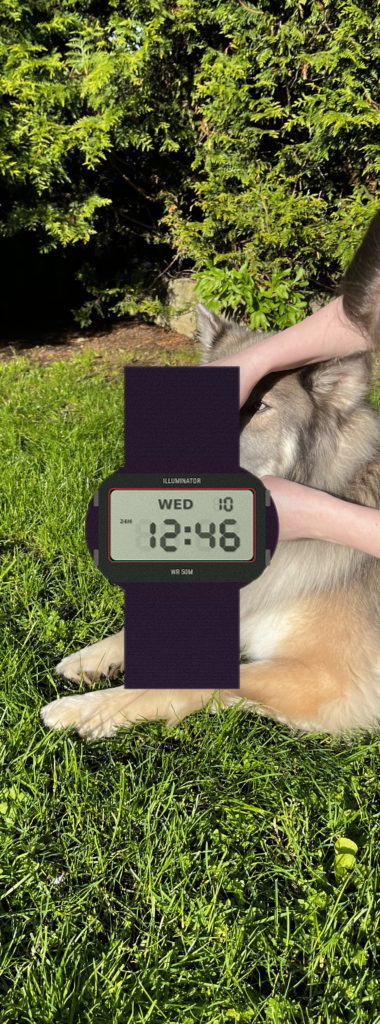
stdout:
{"hour": 12, "minute": 46}
